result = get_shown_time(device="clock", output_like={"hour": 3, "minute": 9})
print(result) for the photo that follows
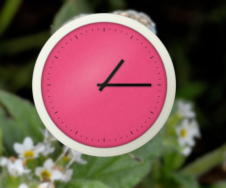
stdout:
{"hour": 1, "minute": 15}
